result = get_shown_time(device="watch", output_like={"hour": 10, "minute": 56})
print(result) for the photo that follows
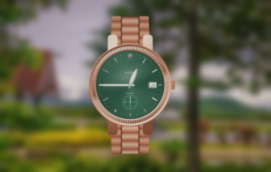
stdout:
{"hour": 12, "minute": 45}
